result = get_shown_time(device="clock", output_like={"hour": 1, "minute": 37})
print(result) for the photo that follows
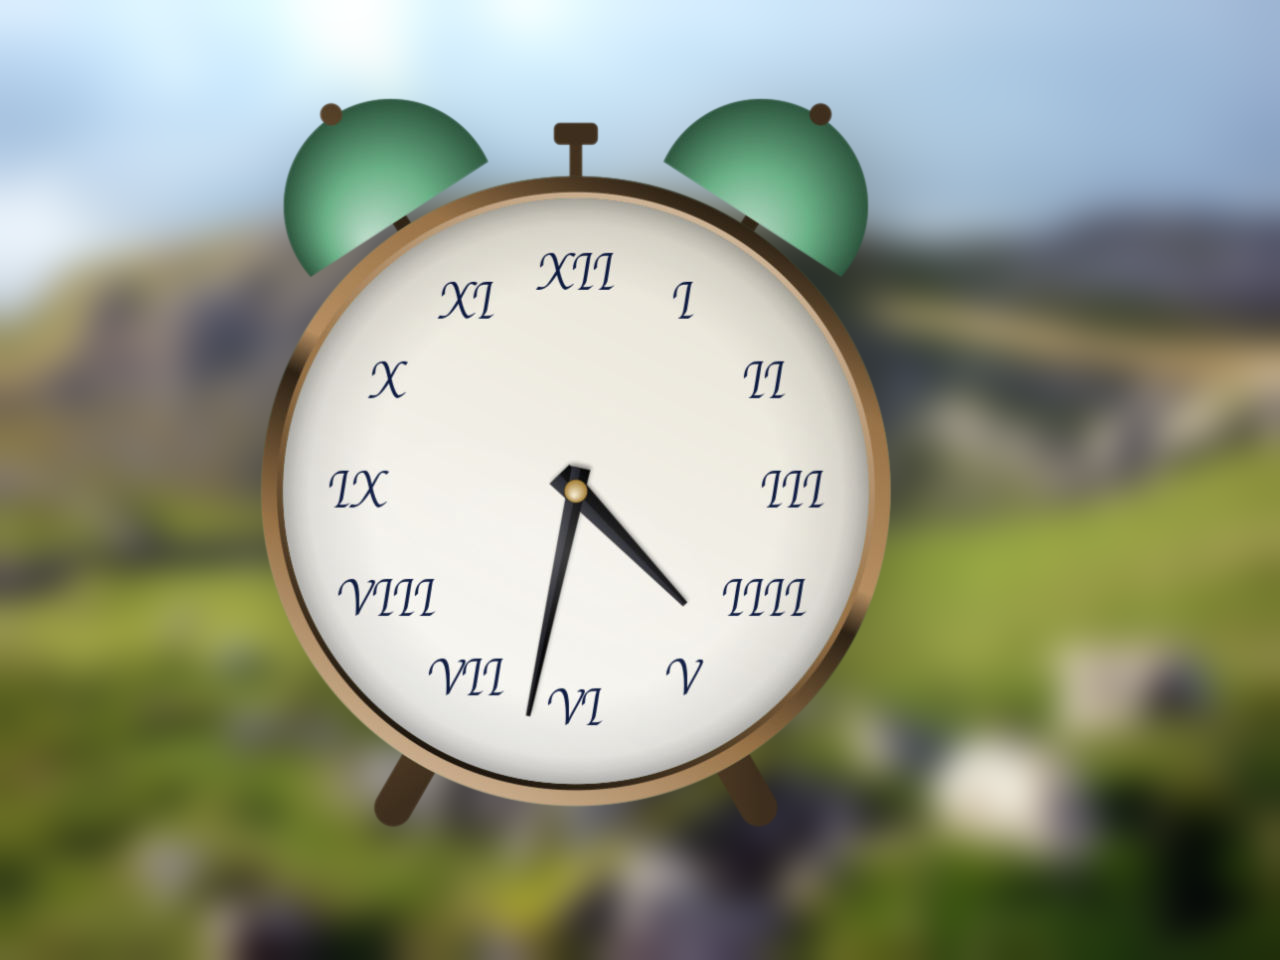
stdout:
{"hour": 4, "minute": 32}
